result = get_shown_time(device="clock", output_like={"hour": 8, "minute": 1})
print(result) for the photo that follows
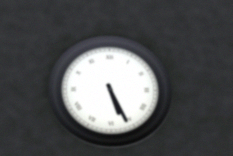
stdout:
{"hour": 5, "minute": 26}
